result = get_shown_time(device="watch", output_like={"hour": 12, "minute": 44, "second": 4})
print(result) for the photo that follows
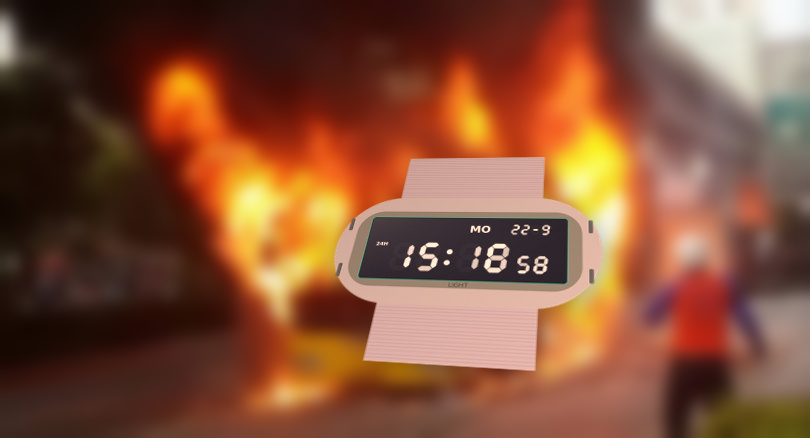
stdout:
{"hour": 15, "minute": 18, "second": 58}
